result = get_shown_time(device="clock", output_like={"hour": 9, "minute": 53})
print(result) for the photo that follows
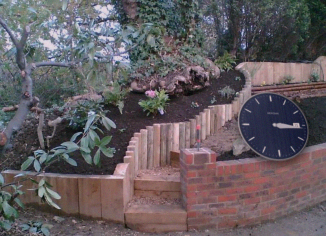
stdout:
{"hour": 3, "minute": 16}
